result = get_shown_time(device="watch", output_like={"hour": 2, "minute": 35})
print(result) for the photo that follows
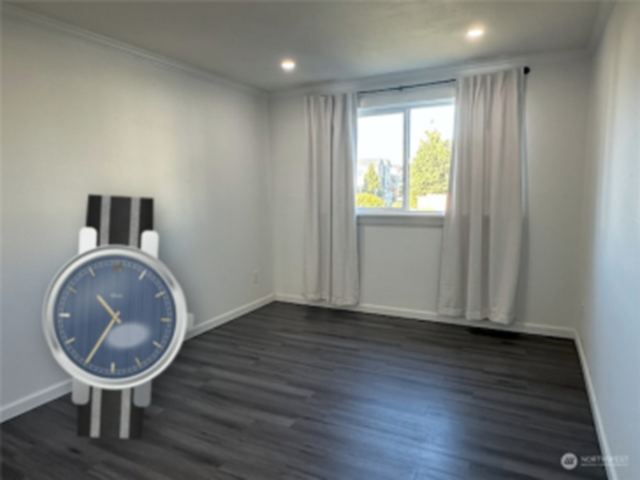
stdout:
{"hour": 10, "minute": 35}
